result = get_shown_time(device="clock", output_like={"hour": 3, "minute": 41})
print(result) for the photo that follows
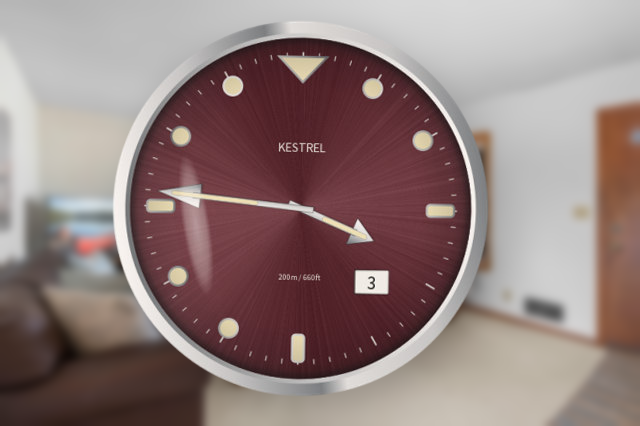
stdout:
{"hour": 3, "minute": 46}
